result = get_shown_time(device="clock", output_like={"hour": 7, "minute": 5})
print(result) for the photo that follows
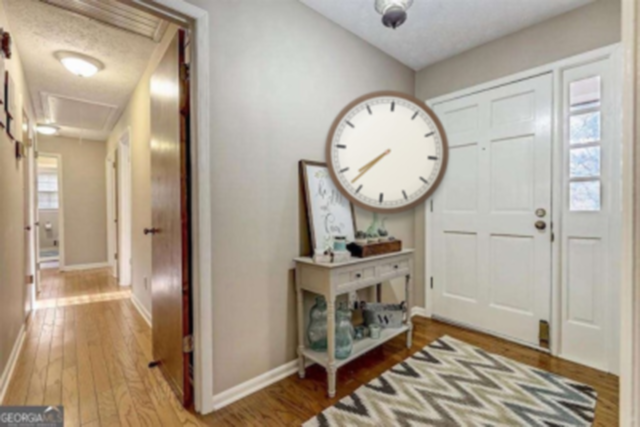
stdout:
{"hour": 7, "minute": 37}
